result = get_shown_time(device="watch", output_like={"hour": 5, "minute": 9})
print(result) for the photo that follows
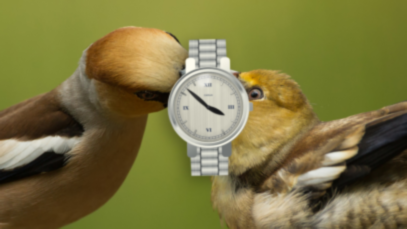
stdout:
{"hour": 3, "minute": 52}
